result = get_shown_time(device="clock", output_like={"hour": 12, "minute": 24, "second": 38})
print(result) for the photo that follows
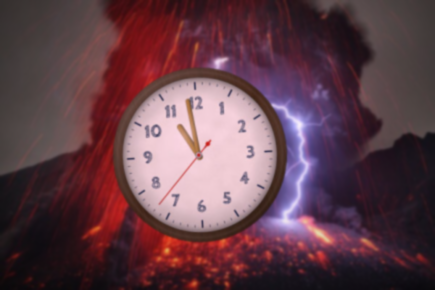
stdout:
{"hour": 10, "minute": 58, "second": 37}
